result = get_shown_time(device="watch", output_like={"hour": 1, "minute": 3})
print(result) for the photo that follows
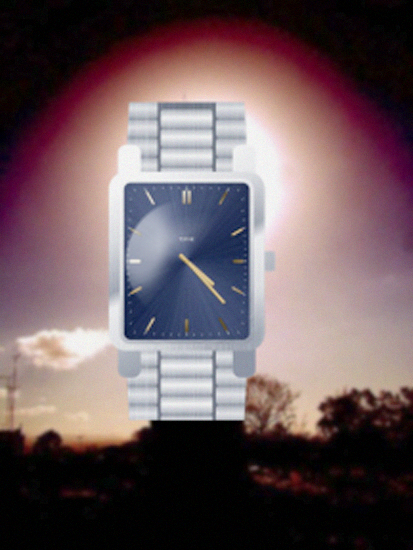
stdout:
{"hour": 4, "minute": 23}
